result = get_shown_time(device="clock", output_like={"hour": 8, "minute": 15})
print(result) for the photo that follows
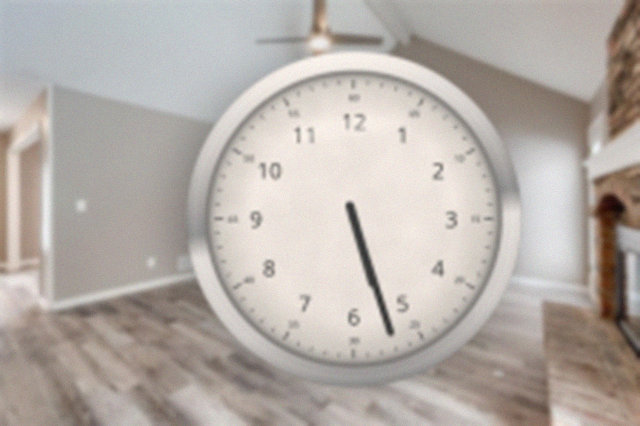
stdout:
{"hour": 5, "minute": 27}
